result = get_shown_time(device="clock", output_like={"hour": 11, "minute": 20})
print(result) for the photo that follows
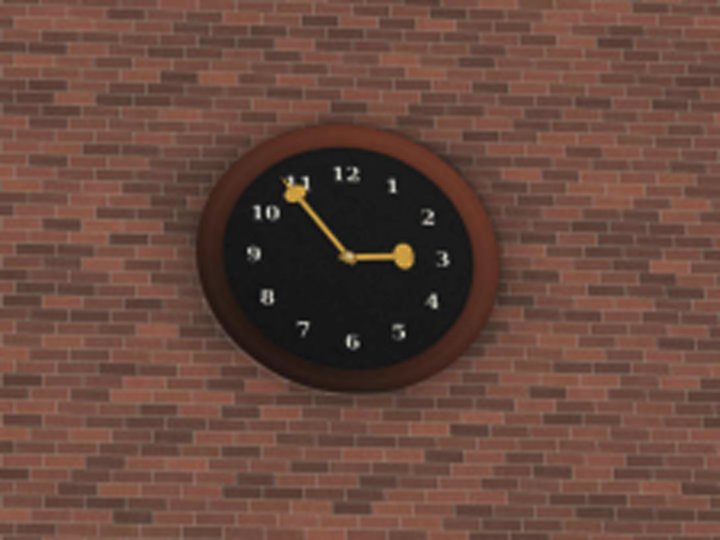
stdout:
{"hour": 2, "minute": 54}
